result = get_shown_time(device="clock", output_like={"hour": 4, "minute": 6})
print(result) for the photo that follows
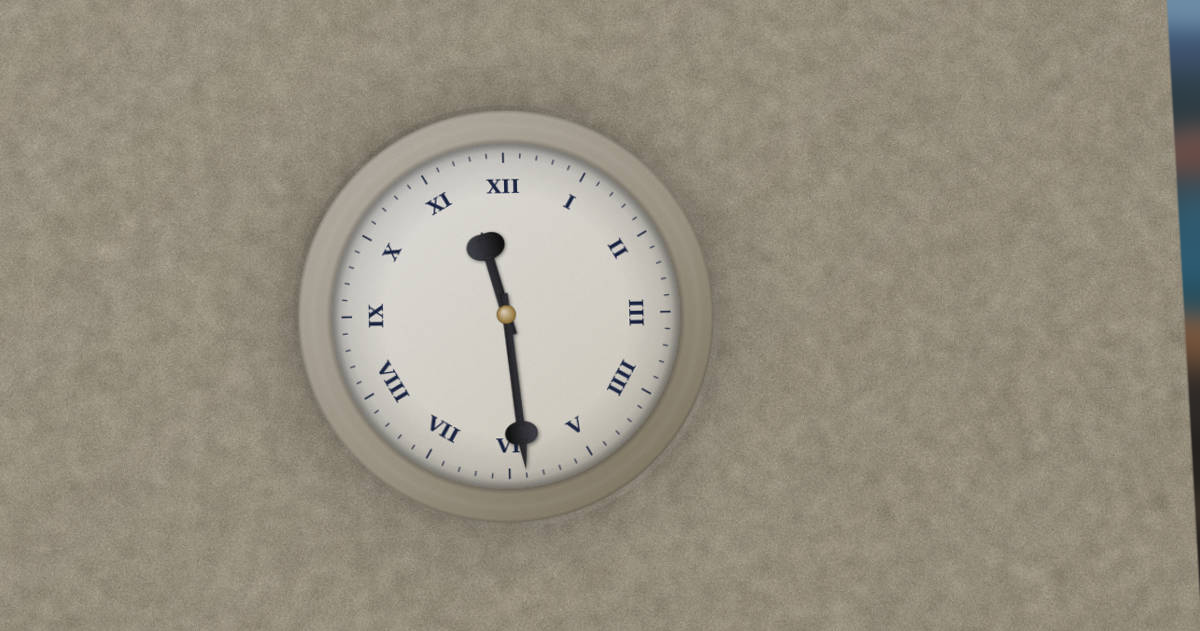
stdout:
{"hour": 11, "minute": 29}
